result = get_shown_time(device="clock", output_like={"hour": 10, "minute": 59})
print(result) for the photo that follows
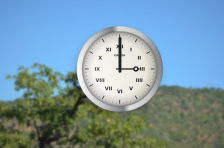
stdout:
{"hour": 3, "minute": 0}
